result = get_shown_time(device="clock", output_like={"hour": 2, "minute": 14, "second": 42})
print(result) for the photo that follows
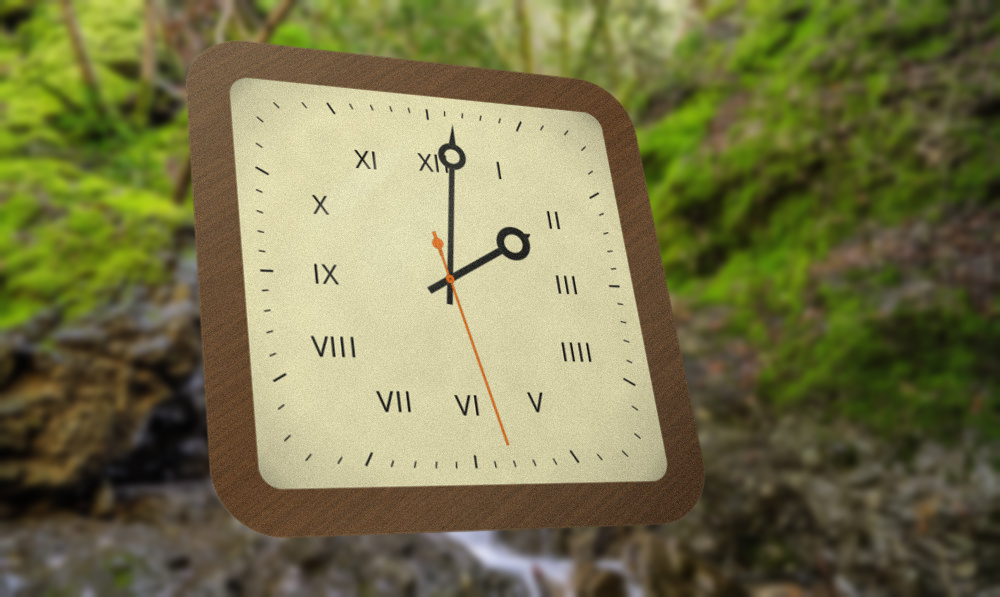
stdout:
{"hour": 2, "minute": 1, "second": 28}
